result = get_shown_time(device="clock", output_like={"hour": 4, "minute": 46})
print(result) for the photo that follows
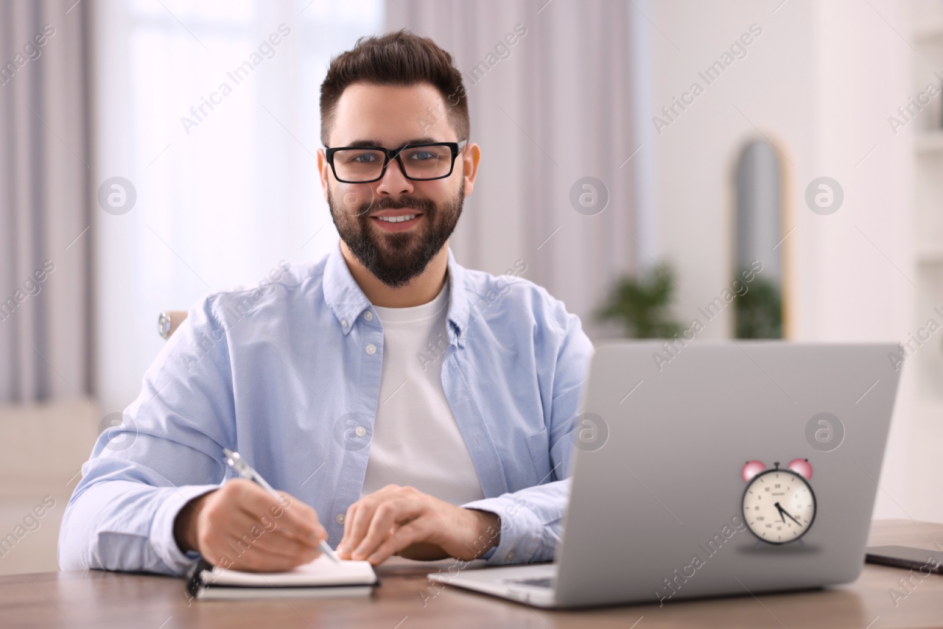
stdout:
{"hour": 5, "minute": 22}
